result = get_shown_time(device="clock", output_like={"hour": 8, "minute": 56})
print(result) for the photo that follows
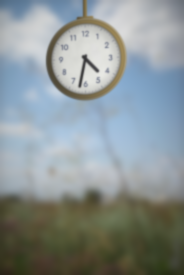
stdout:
{"hour": 4, "minute": 32}
